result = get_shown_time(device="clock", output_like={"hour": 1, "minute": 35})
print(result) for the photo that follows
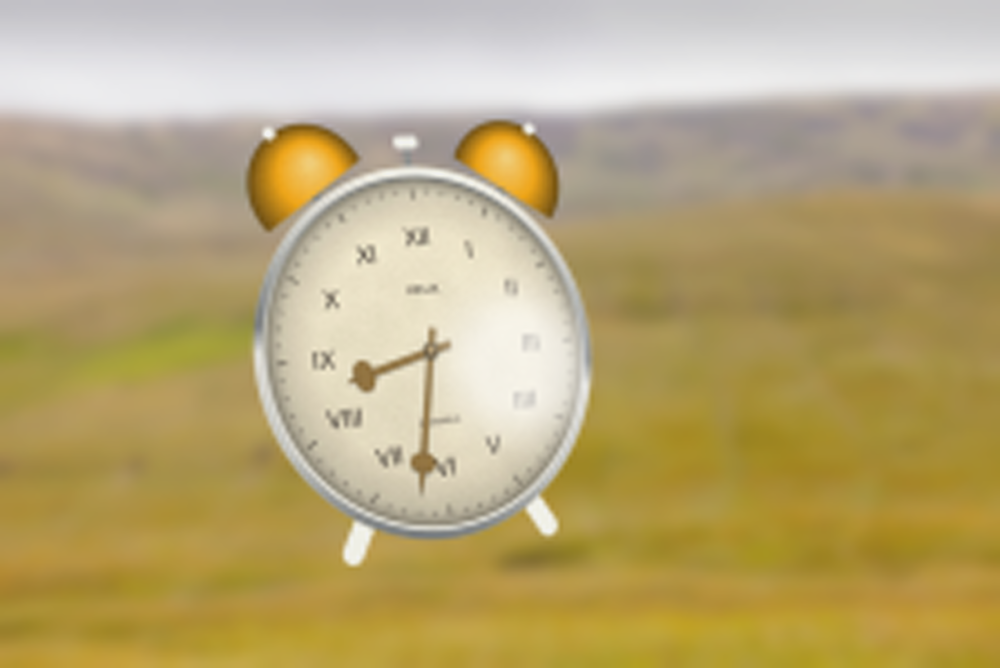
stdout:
{"hour": 8, "minute": 32}
